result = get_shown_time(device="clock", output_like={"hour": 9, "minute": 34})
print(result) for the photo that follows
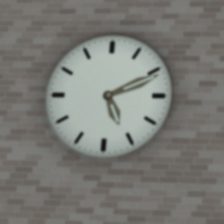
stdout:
{"hour": 5, "minute": 11}
